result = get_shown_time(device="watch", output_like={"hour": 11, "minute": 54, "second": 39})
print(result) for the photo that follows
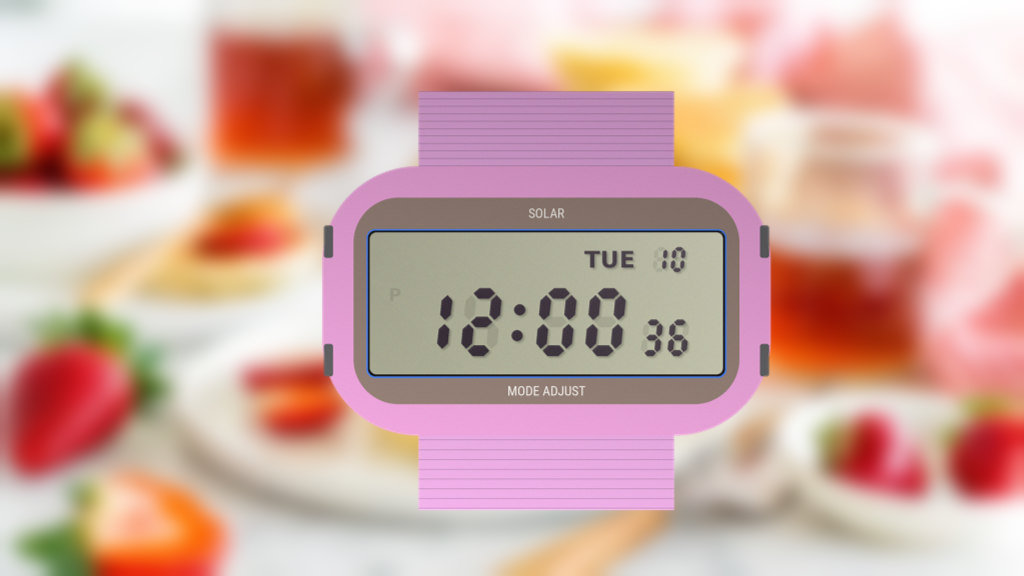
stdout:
{"hour": 12, "minute": 0, "second": 36}
